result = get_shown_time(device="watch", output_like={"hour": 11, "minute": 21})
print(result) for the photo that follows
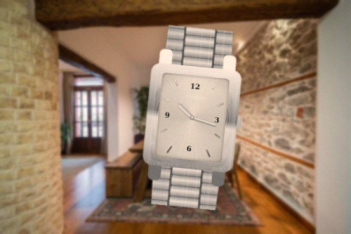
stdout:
{"hour": 10, "minute": 17}
